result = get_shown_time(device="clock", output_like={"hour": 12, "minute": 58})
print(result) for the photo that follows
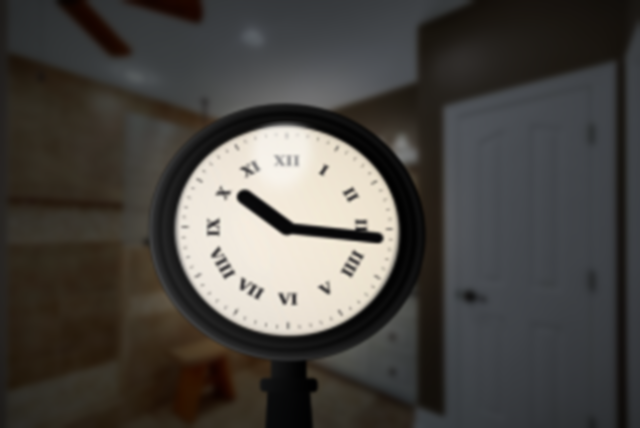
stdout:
{"hour": 10, "minute": 16}
